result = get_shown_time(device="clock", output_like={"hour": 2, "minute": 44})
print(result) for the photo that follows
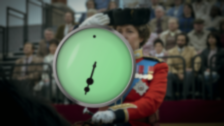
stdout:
{"hour": 6, "minute": 33}
